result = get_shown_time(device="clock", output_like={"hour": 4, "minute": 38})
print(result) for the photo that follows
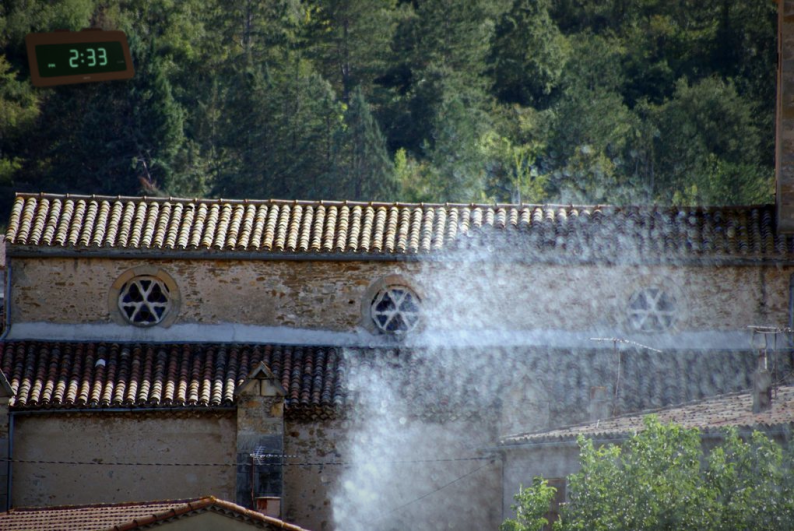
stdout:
{"hour": 2, "minute": 33}
